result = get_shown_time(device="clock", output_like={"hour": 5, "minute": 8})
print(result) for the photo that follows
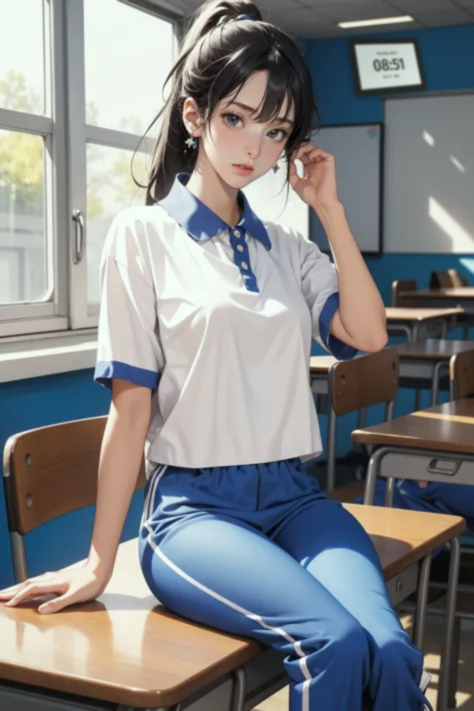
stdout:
{"hour": 8, "minute": 51}
